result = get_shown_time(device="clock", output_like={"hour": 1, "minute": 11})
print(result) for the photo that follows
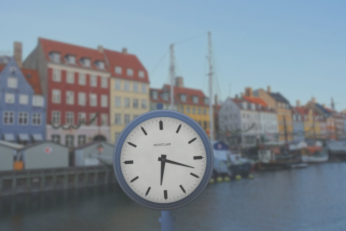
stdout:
{"hour": 6, "minute": 18}
